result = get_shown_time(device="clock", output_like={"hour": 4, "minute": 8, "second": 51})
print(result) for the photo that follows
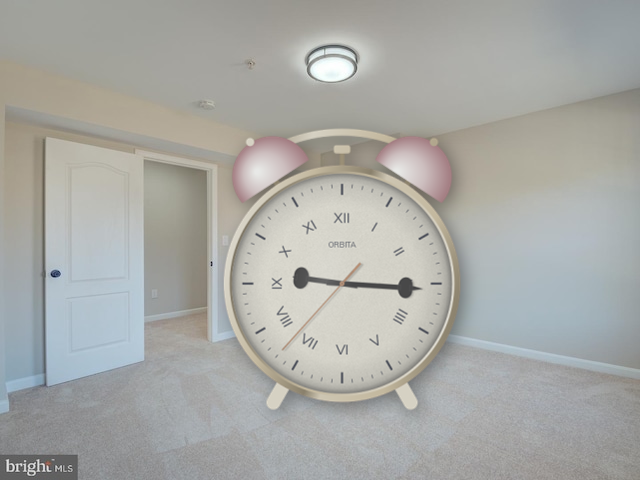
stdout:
{"hour": 9, "minute": 15, "second": 37}
